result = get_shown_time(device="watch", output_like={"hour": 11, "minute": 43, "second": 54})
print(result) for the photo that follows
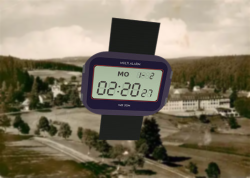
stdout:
{"hour": 2, "minute": 20, "second": 27}
